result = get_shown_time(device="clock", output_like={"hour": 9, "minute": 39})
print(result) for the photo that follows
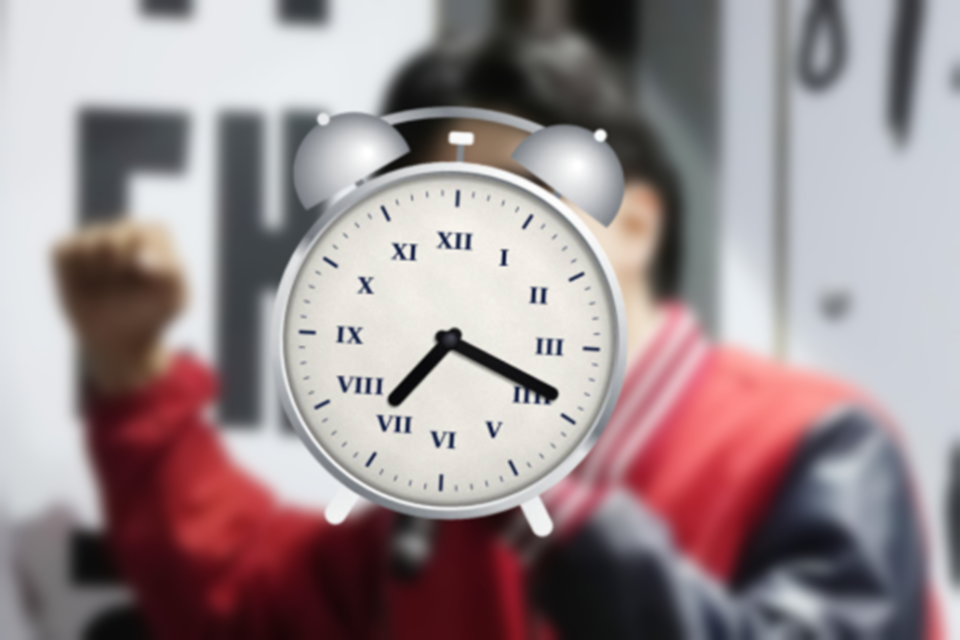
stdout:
{"hour": 7, "minute": 19}
